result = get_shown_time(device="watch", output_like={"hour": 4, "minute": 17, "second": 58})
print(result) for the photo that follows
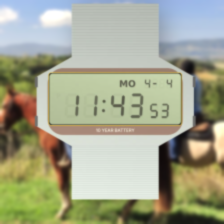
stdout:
{"hour": 11, "minute": 43, "second": 53}
